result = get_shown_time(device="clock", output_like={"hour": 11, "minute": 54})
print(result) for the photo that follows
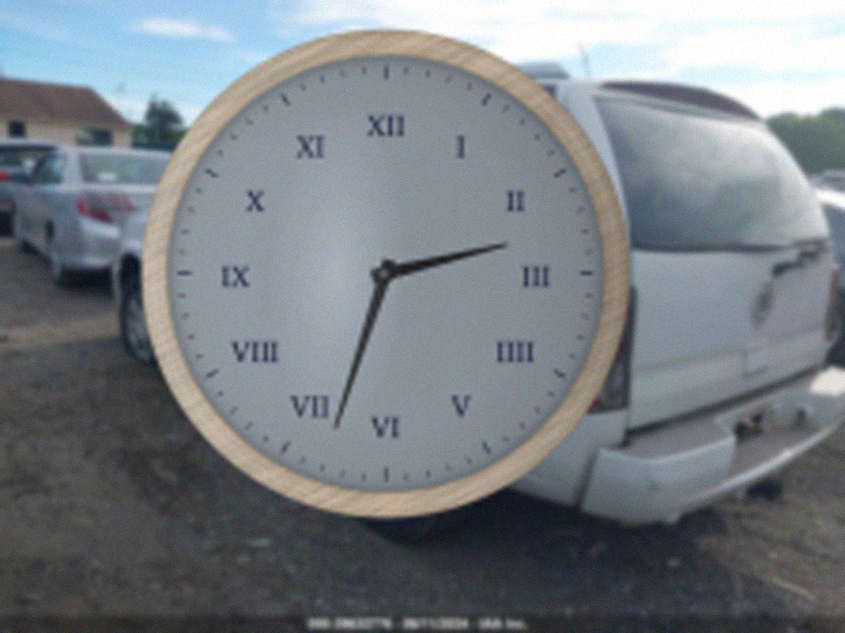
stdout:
{"hour": 2, "minute": 33}
